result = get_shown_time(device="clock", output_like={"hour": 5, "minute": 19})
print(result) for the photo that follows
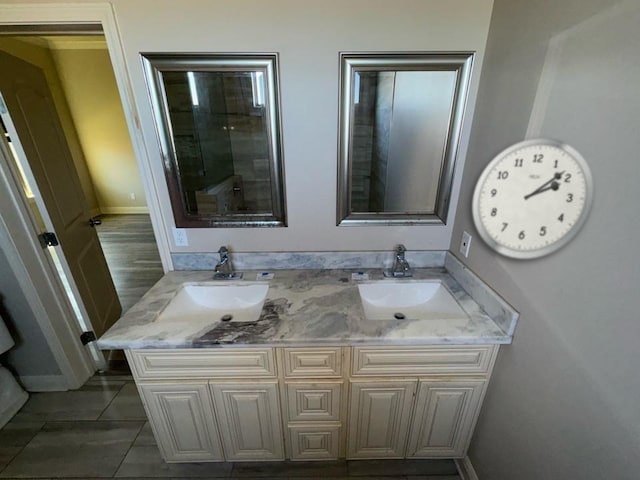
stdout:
{"hour": 2, "minute": 8}
